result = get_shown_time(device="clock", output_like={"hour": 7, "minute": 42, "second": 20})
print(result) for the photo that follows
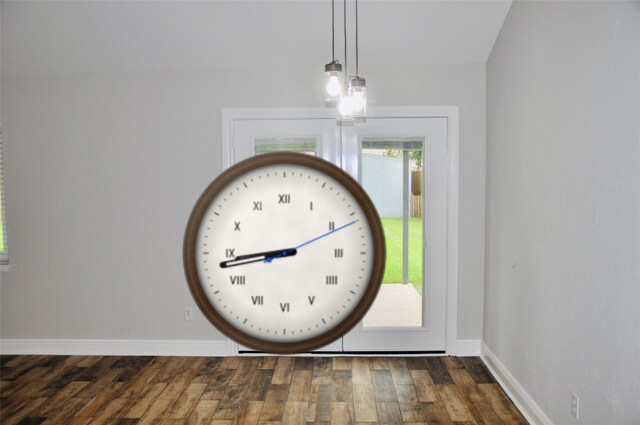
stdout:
{"hour": 8, "minute": 43, "second": 11}
